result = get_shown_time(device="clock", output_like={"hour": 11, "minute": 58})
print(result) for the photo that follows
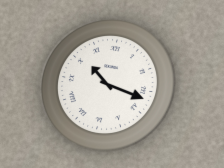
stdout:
{"hour": 10, "minute": 17}
